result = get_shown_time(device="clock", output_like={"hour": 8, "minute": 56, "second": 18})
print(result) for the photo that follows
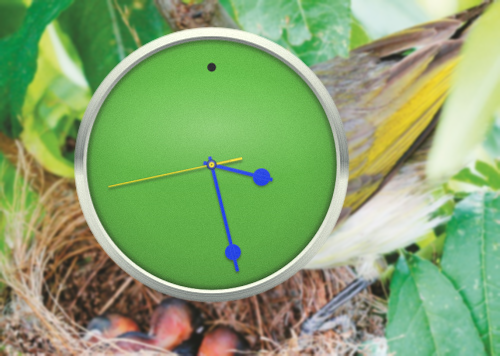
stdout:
{"hour": 3, "minute": 27, "second": 43}
